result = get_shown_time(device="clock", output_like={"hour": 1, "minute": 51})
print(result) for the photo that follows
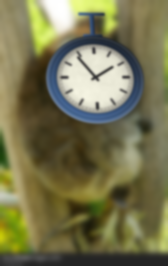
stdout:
{"hour": 1, "minute": 54}
